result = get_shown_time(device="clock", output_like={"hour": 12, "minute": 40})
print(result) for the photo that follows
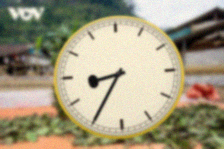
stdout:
{"hour": 8, "minute": 35}
